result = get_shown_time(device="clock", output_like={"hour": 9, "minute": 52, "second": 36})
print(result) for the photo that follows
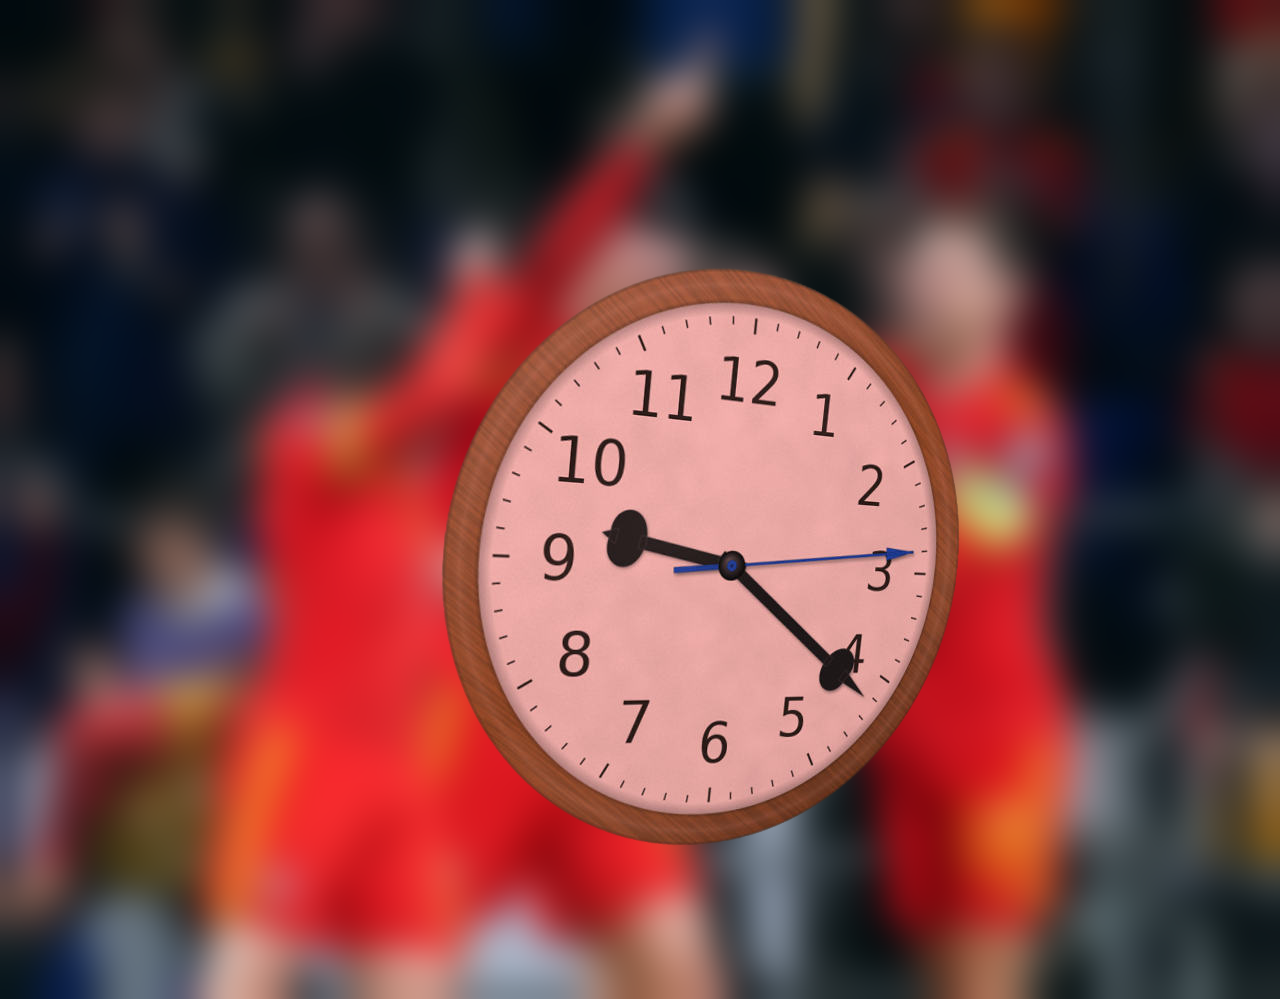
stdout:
{"hour": 9, "minute": 21, "second": 14}
